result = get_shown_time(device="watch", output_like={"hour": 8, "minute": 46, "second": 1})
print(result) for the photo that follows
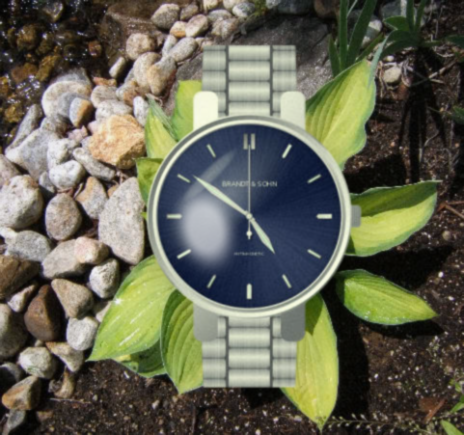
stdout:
{"hour": 4, "minute": 51, "second": 0}
